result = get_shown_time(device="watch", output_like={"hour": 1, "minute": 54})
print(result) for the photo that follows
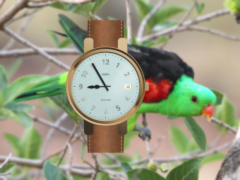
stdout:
{"hour": 8, "minute": 55}
